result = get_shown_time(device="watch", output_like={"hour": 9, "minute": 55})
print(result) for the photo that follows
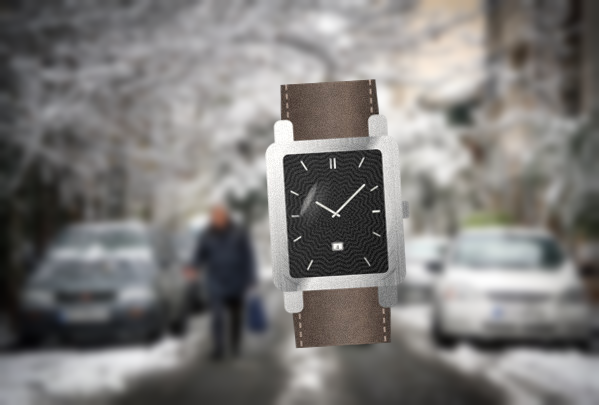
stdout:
{"hour": 10, "minute": 8}
